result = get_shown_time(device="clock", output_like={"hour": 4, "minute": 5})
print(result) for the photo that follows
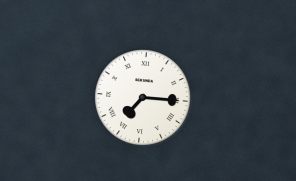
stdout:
{"hour": 7, "minute": 15}
